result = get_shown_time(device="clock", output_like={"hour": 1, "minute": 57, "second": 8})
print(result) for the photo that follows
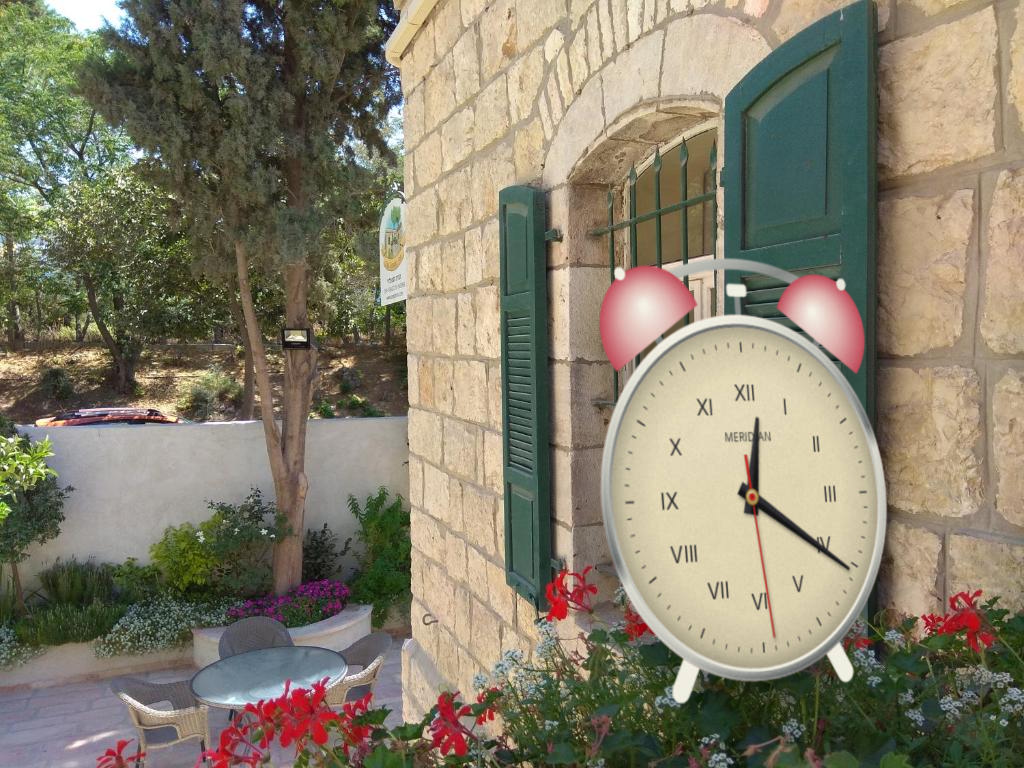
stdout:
{"hour": 12, "minute": 20, "second": 29}
